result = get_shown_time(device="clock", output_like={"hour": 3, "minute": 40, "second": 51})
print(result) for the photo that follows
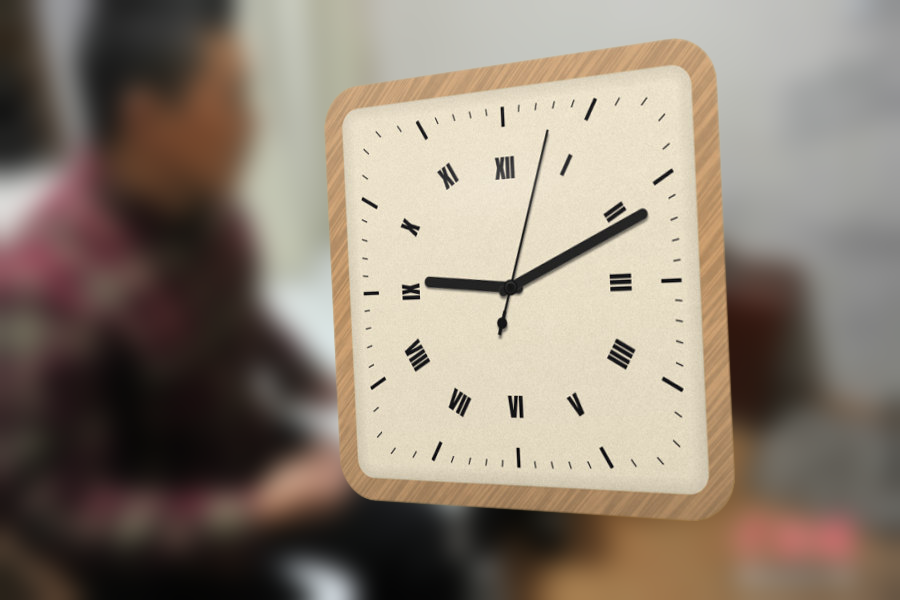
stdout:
{"hour": 9, "minute": 11, "second": 3}
